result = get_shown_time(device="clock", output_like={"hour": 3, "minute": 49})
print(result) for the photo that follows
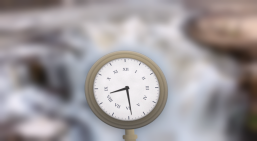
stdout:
{"hour": 8, "minute": 29}
